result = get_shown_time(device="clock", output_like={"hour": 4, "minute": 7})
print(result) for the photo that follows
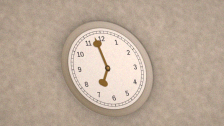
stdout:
{"hour": 6, "minute": 58}
